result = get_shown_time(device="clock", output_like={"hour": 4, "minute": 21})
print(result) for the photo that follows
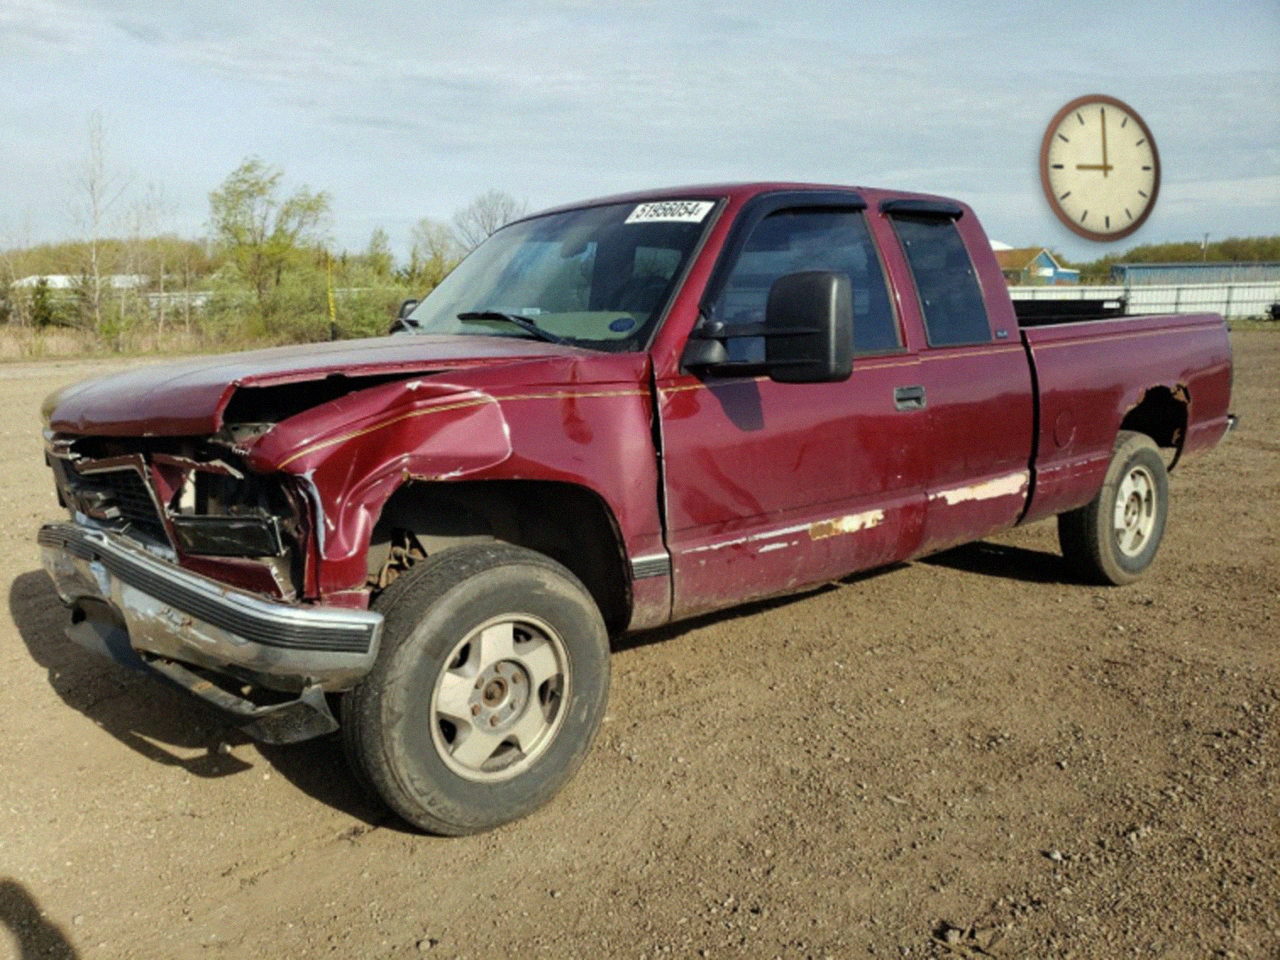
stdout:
{"hour": 9, "minute": 0}
